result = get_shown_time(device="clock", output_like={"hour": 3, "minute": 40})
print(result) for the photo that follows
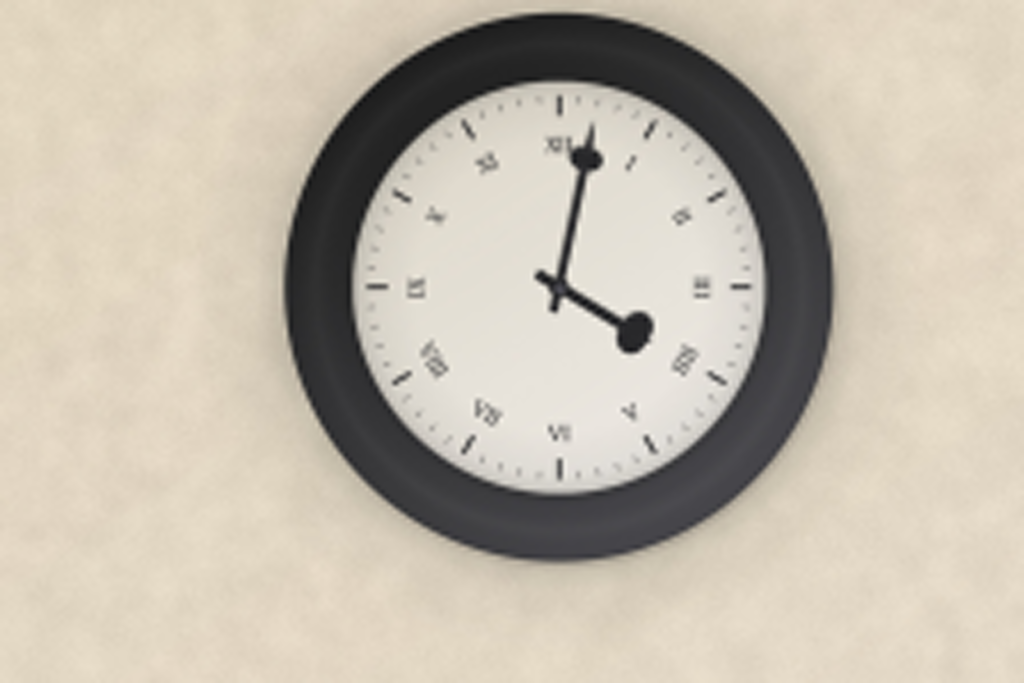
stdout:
{"hour": 4, "minute": 2}
